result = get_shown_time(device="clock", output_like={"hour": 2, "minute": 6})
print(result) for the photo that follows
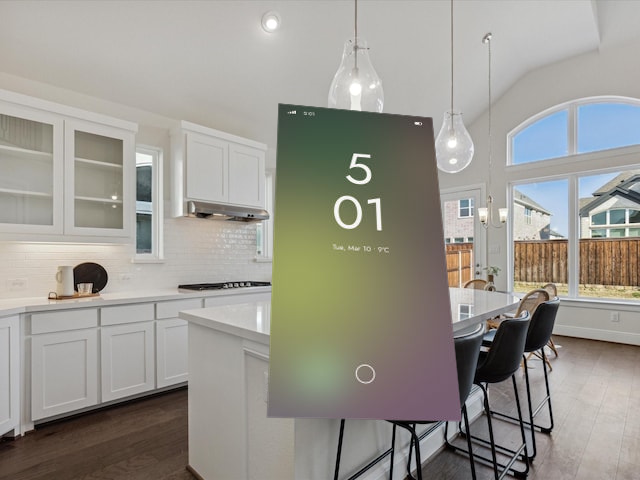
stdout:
{"hour": 5, "minute": 1}
